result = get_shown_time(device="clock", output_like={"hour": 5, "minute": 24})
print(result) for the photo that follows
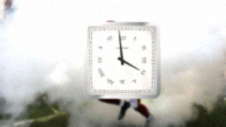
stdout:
{"hour": 3, "minute": 59}
